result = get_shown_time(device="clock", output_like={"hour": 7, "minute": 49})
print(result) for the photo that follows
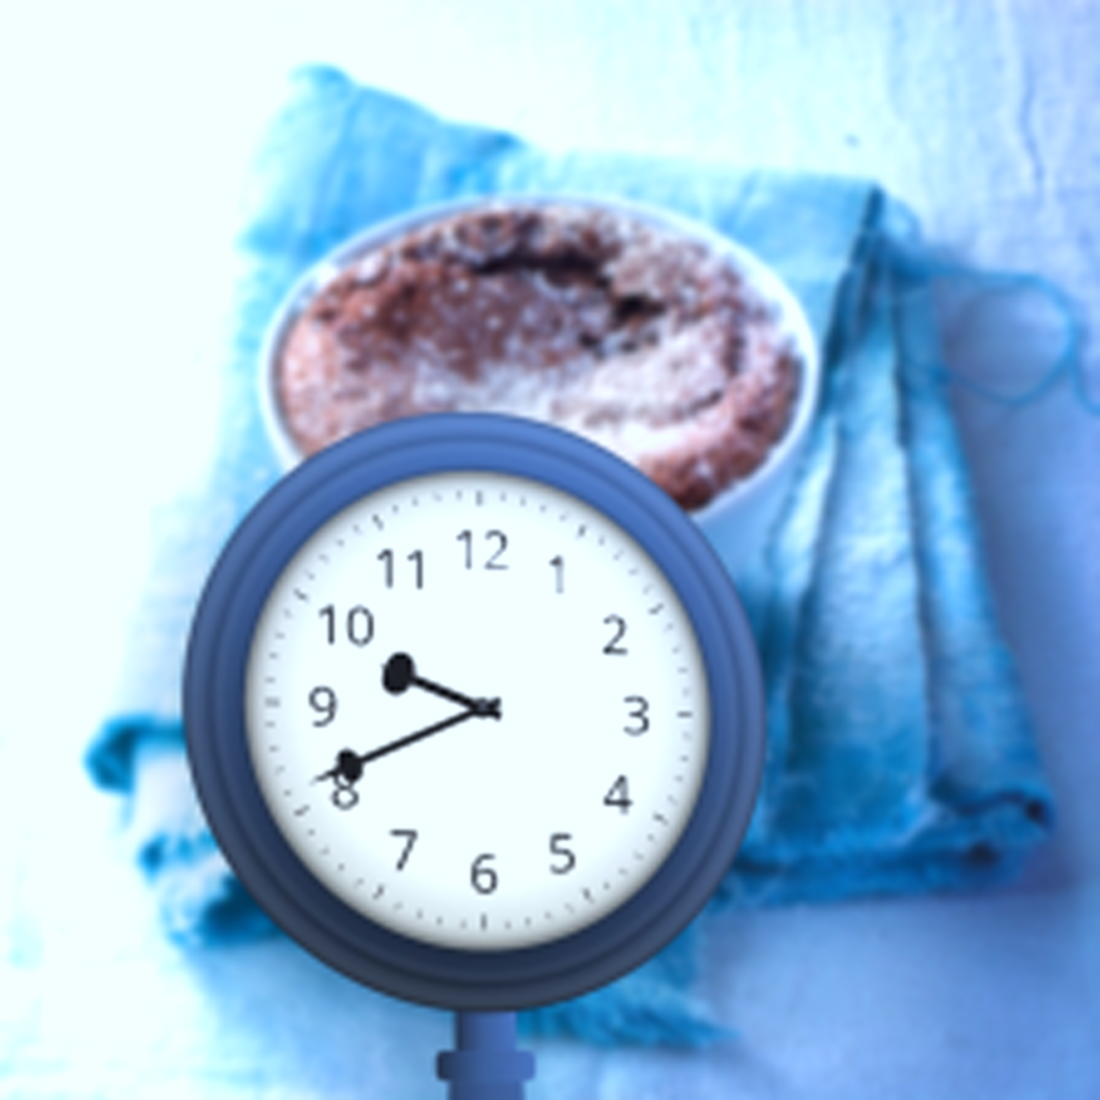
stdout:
{"hour": 9, "minute": 41}
